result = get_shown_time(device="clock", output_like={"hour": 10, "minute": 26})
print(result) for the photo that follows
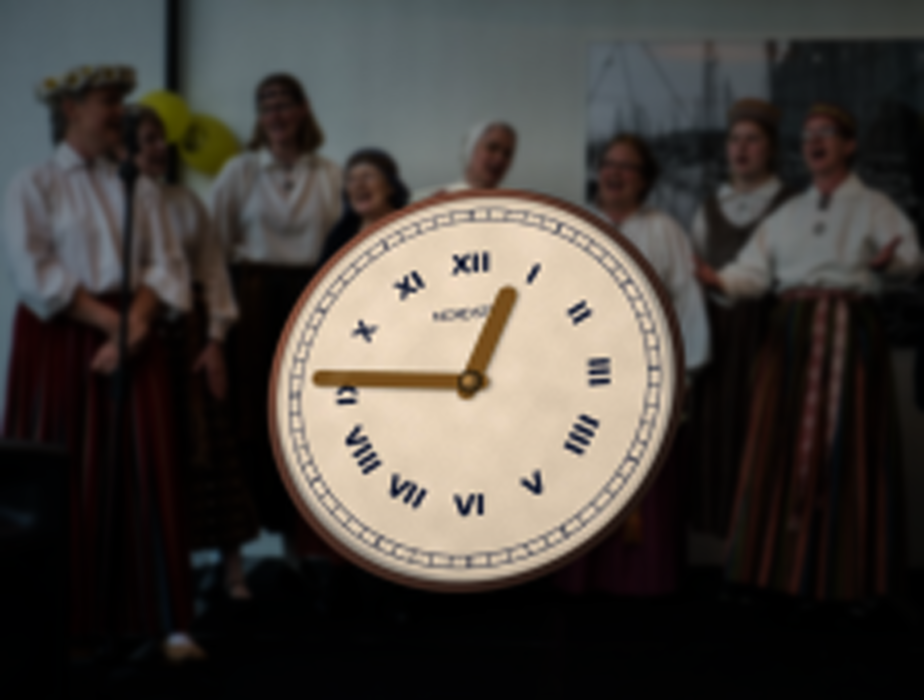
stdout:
{"hour": 12, "minute": 46}
